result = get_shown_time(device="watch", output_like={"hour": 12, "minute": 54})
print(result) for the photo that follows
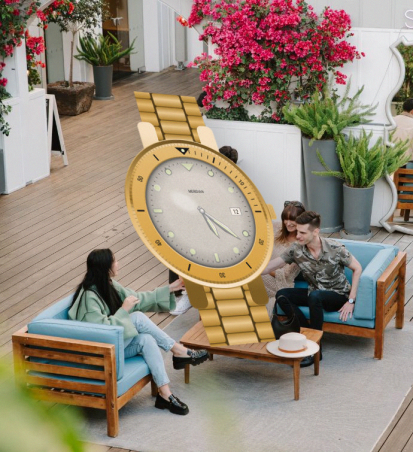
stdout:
{"hour": 5, "minute": 22}
